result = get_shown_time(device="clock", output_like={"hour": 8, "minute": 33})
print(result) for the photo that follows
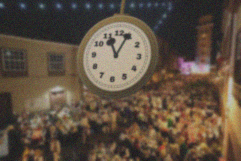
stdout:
{"hour": 11, "minute": 4}
